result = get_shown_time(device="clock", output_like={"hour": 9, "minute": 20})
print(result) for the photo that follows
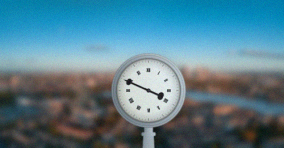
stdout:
{"hour": 3, "minute": 49}
